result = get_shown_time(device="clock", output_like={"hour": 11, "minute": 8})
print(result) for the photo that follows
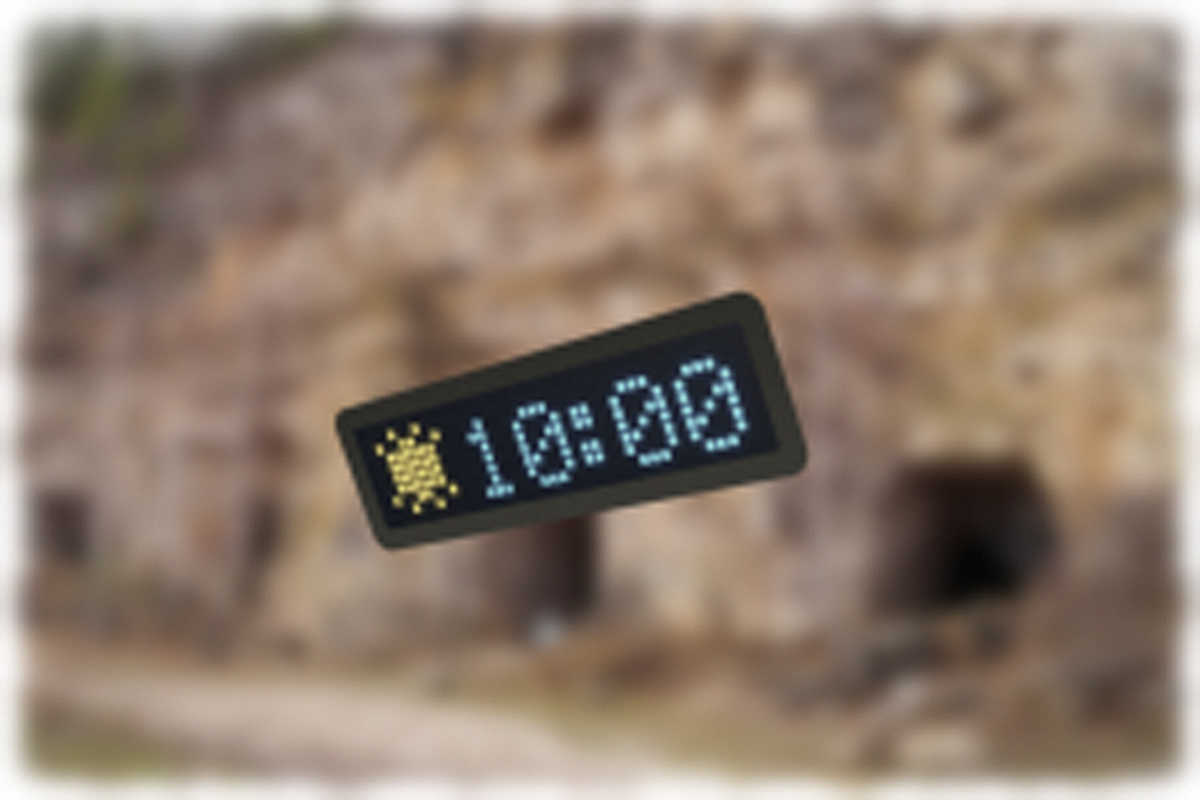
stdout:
{"hour": 10, "minute": 0}
